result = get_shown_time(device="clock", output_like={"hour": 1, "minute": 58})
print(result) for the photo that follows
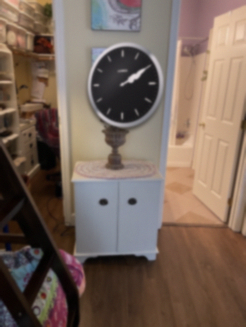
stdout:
{"hour": 2, "minute": 10}
